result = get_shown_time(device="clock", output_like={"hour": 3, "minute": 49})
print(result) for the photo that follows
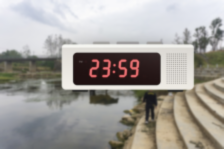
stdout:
{"hour": 23, "minute": 59}
